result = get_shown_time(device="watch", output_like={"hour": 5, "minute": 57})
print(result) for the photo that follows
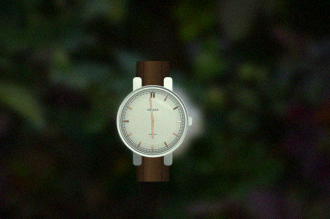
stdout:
{"hour": 5, "minute": 59}
